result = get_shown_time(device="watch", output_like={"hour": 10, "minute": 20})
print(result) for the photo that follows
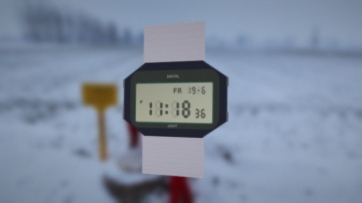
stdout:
{"hour": 11, "minute": 18}
